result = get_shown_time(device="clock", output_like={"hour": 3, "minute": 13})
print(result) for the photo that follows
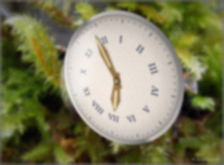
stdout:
{"hour": 6, "minute": 59}
